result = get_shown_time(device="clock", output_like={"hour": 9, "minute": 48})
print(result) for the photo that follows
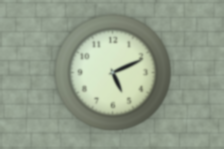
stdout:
{"hour": 5, "minute": 11}
